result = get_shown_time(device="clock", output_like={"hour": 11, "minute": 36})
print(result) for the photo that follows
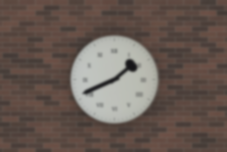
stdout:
{"hour": 1, "minute": 41}
